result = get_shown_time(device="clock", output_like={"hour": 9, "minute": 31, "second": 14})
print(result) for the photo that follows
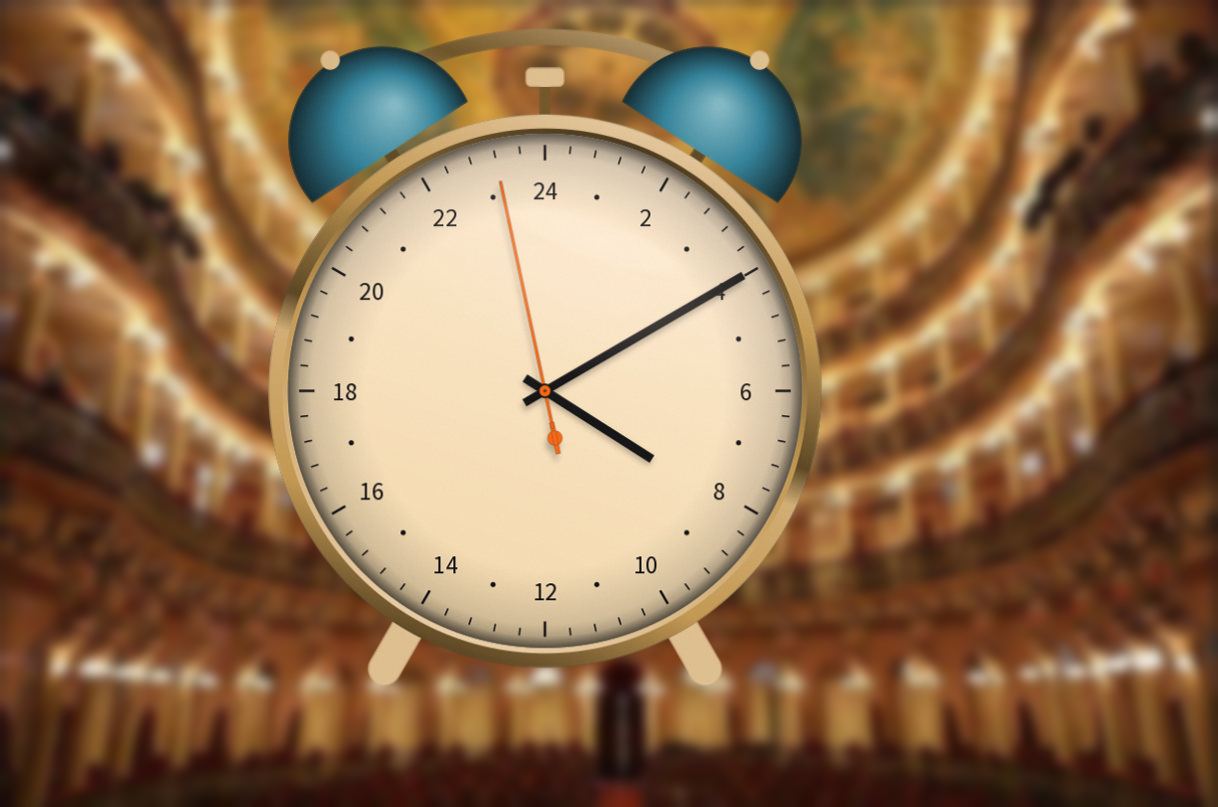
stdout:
{"hour": 8, "minute": 9, "second": 58}
